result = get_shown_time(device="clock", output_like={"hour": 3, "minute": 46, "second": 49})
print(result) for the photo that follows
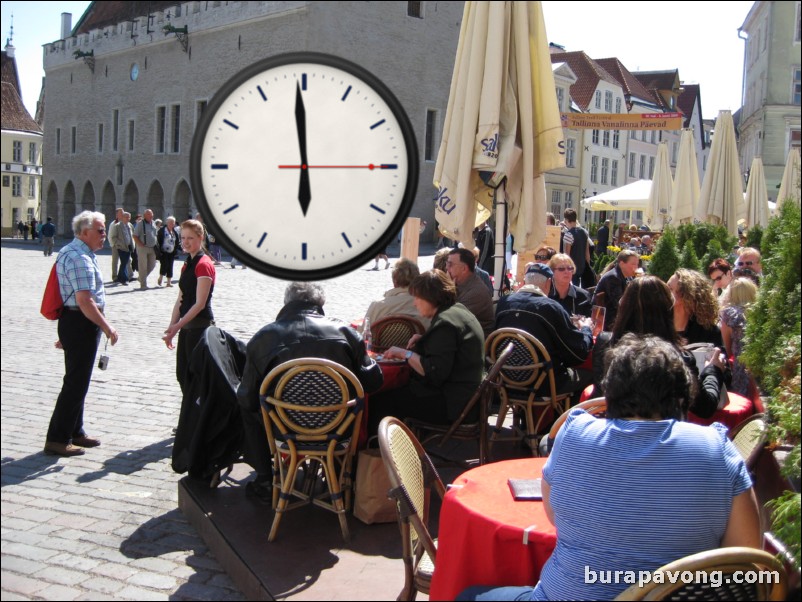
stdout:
{"hour": 5, "minute": 59, "second": 15}
